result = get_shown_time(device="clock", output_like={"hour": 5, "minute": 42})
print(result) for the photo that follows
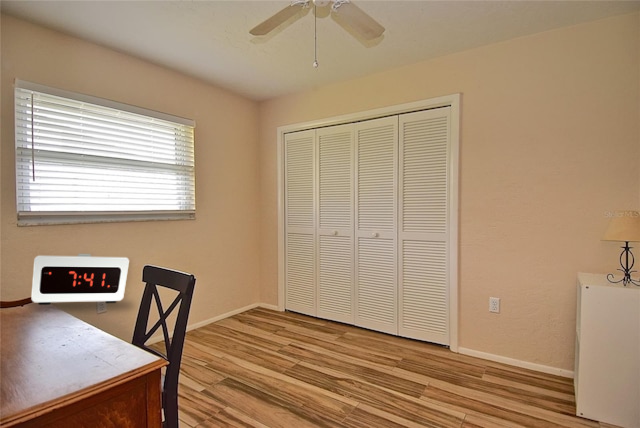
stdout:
{"hour": 7, "minute": 41}
